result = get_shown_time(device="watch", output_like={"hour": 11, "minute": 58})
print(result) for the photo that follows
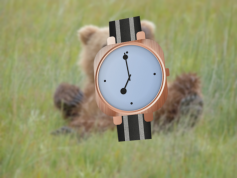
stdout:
{"hour": 6, "minute": 59}
